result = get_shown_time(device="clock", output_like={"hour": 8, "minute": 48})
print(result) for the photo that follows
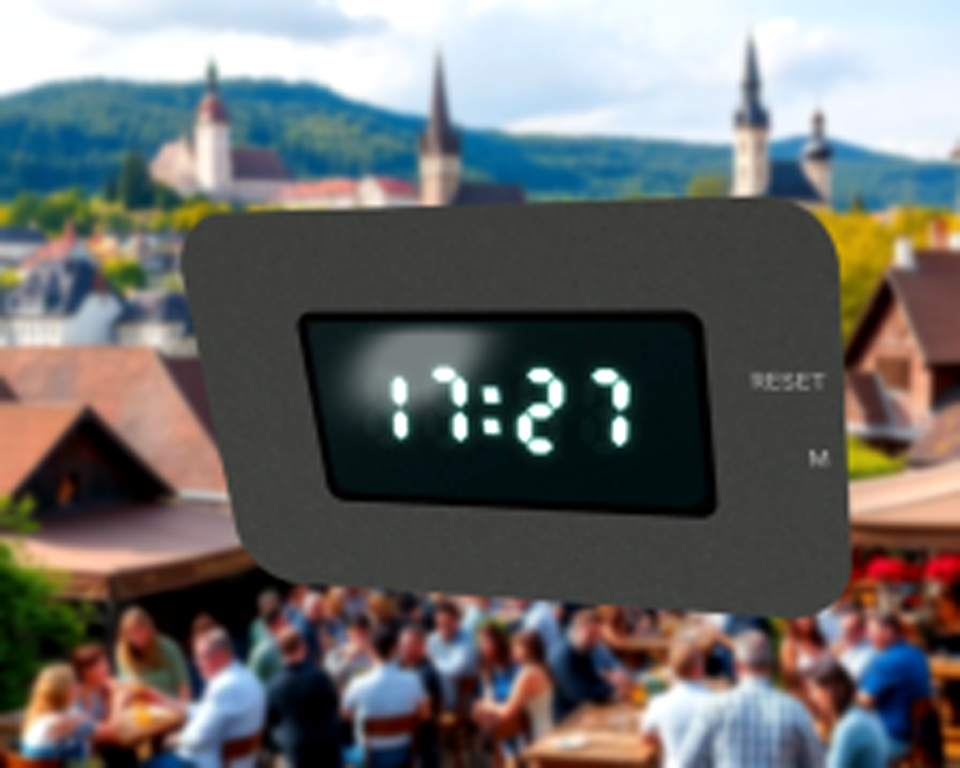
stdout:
{"hour": 17, "minute": 27}
